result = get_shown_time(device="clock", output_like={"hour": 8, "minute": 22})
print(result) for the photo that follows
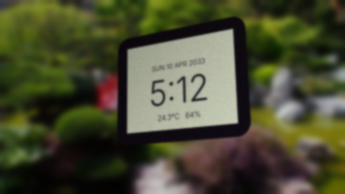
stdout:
{"hour": 5, "minute": 12}
